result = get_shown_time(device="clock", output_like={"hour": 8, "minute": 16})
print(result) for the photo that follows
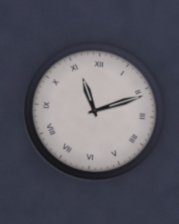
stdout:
{"hour": 11, "minute": 11}
